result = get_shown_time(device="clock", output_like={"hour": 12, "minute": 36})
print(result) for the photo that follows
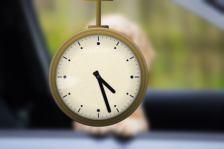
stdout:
{"hour": 4, "minute": 27}
